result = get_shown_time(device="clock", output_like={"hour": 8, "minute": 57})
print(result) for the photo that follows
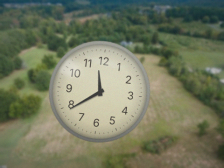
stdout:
{"hour": 11, "minute": 39}
